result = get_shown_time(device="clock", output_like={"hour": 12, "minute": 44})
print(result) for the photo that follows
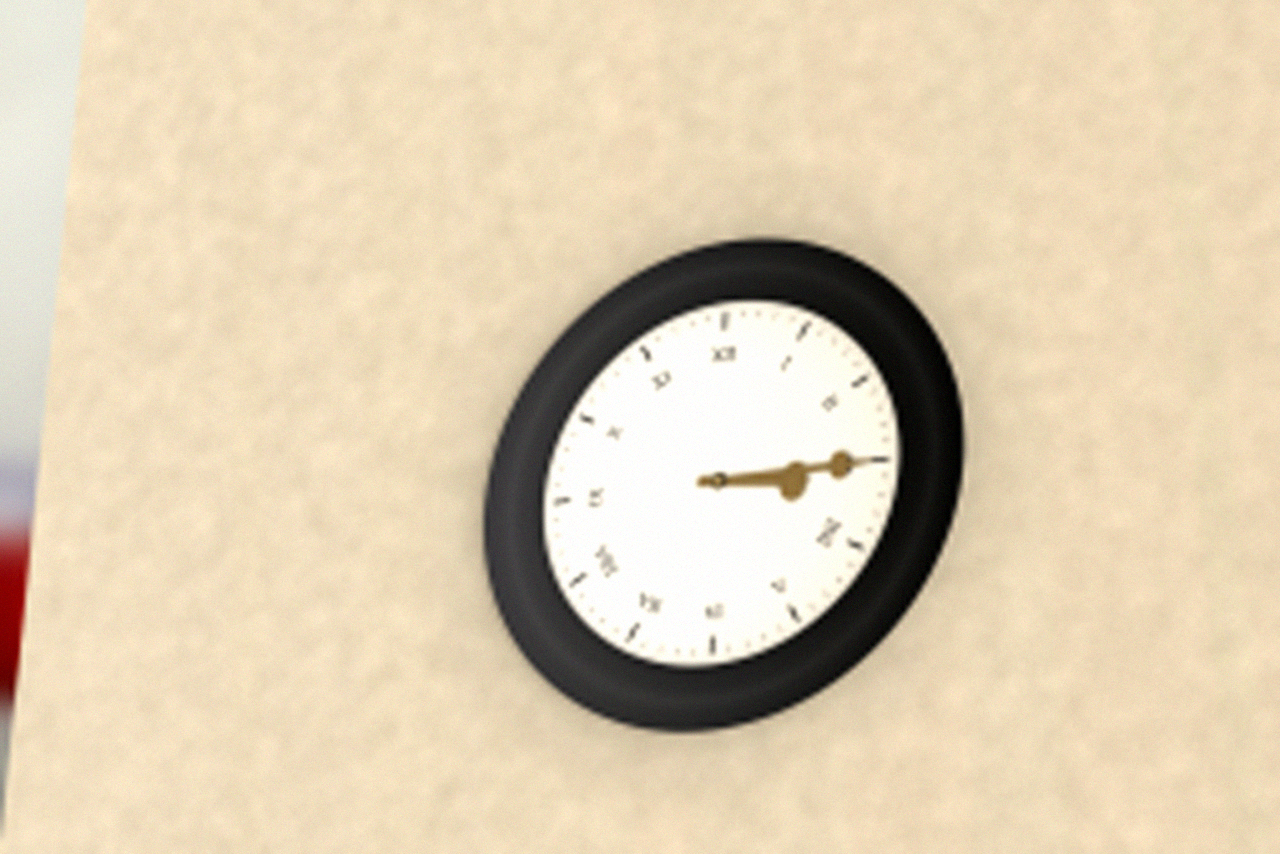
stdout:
{"hour": 3, "minute": 15}
